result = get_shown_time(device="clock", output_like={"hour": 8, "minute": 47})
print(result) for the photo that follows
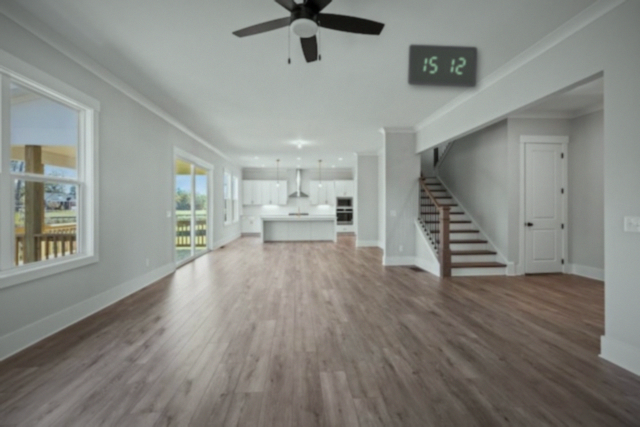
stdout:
{"hour": 15, "minute": 12}
